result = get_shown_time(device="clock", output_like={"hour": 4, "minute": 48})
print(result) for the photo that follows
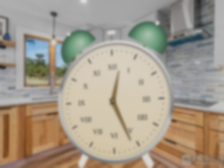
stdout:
{"hour": 12, "minute": 26}
